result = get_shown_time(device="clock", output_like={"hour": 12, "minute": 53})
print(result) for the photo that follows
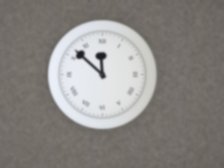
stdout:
{"hour": 11, "minute": 52}
